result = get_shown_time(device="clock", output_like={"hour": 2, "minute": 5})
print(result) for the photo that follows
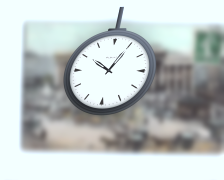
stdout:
{"hour": 10, "minute": 5}
